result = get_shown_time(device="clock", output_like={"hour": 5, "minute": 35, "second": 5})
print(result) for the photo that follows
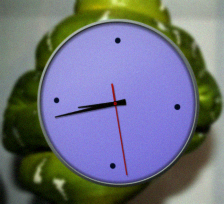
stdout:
{"hour": 8, "minute": 42, "second": 28}
